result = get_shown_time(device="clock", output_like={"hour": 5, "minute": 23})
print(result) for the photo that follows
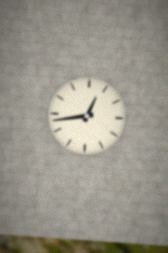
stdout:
{"hour": 12, "minute": 43}
